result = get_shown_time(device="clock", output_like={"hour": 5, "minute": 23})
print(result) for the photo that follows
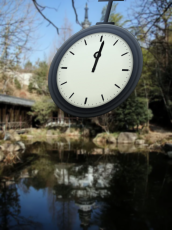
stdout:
{"hour": 12, "minute": 1}
